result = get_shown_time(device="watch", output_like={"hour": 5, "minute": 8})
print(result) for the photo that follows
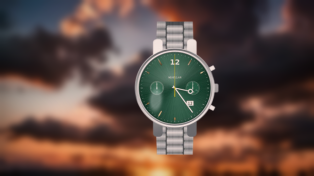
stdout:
{"hour": 3, "minute": 24}
